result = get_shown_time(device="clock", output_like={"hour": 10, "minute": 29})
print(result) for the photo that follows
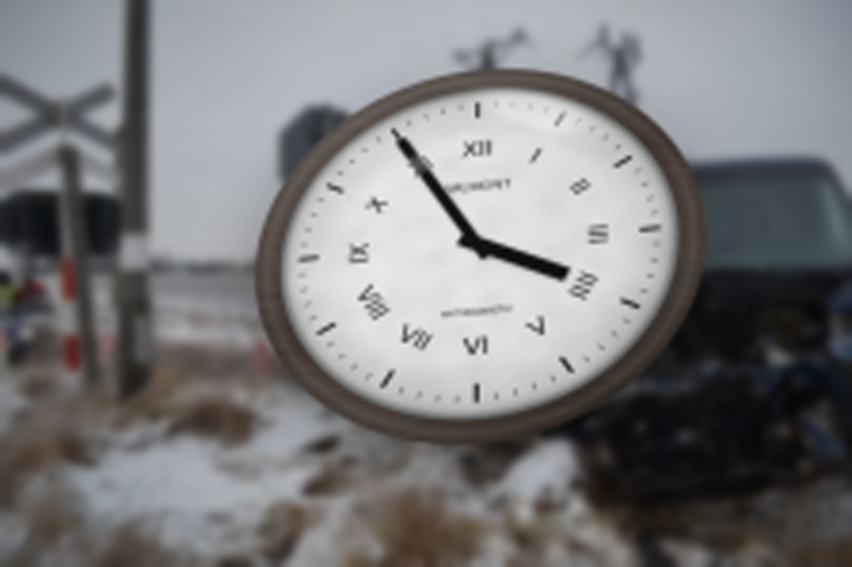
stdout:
{"hour": 3, "minute": 55}
